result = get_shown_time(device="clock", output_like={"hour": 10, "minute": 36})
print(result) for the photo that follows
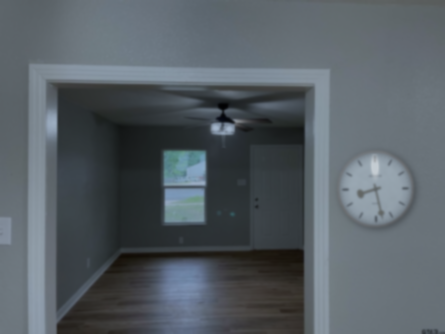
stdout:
{"hour": 8, "minute": 28}
